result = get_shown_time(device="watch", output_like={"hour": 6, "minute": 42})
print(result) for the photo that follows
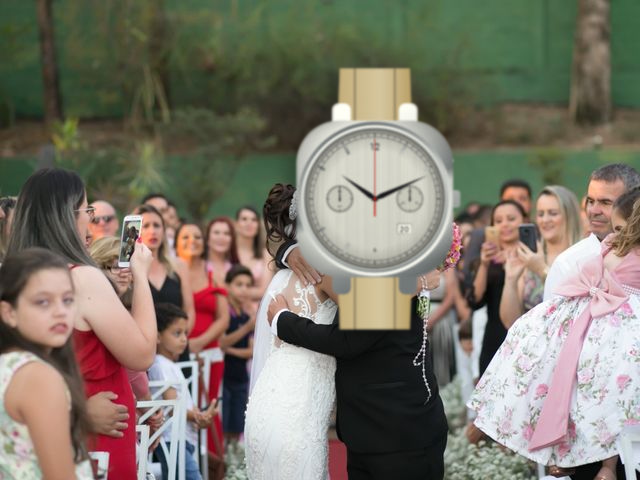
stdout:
{"hour": 10, "minute": 11}
